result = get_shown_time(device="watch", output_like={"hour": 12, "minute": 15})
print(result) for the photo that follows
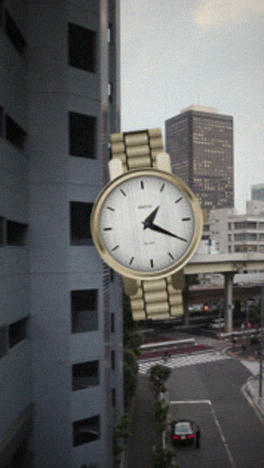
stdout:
{"hour": 1, "minute": 20}
